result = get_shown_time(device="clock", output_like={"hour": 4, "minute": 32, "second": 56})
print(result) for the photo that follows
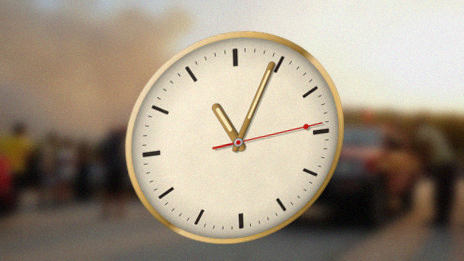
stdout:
{"hour": 11, "minute": 4, "second": 14}
